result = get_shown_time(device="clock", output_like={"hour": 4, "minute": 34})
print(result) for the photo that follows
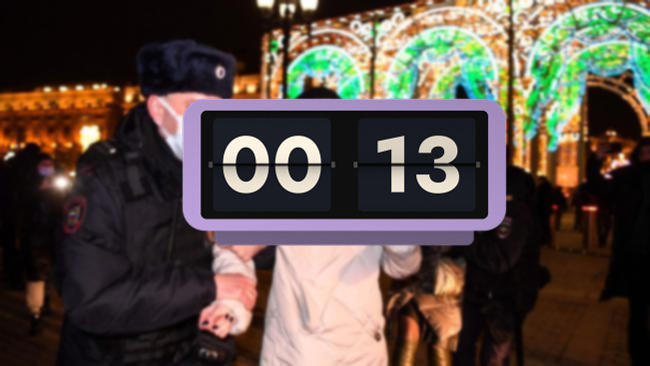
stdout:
{"hour": 0, "minute": 13}
